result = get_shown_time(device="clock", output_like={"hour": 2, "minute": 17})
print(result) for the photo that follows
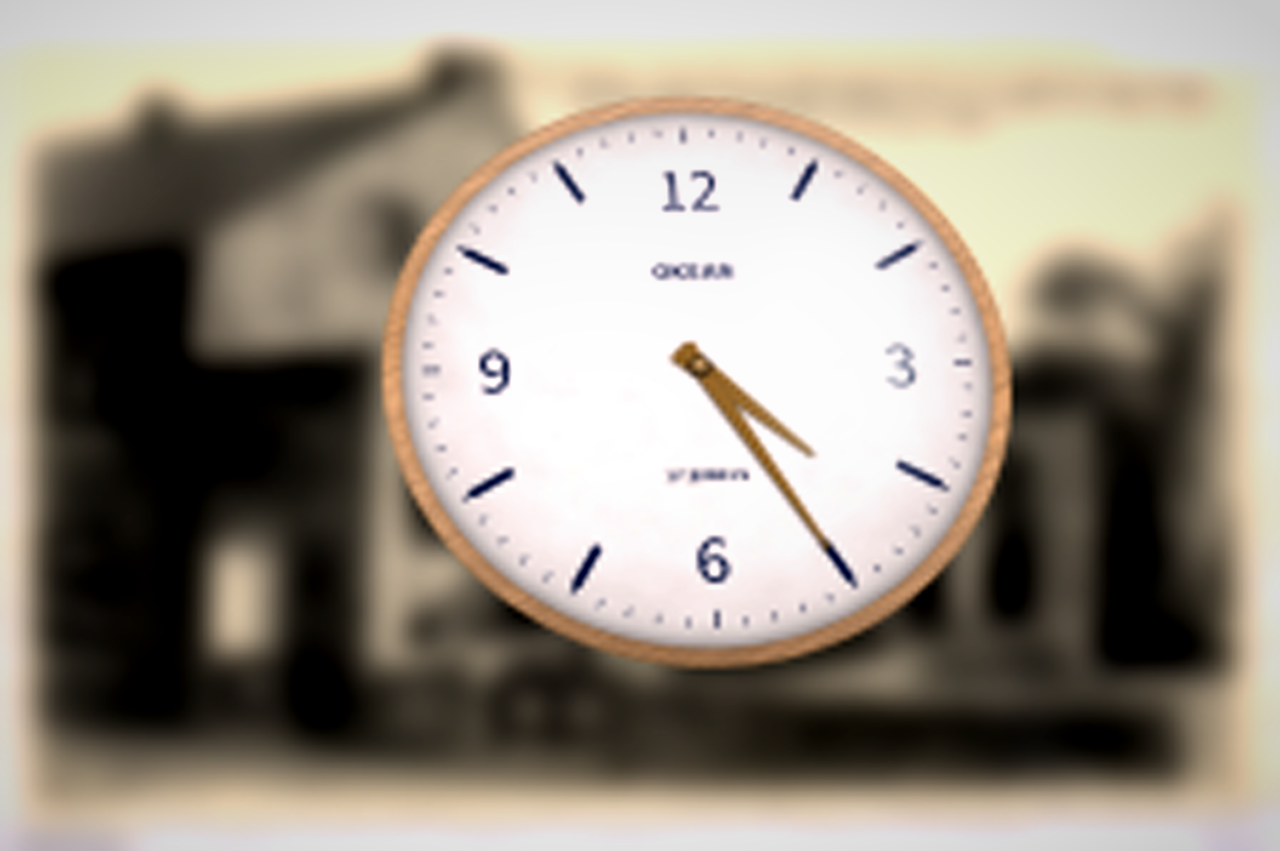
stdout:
{"hour": 4, "minute": 25}
